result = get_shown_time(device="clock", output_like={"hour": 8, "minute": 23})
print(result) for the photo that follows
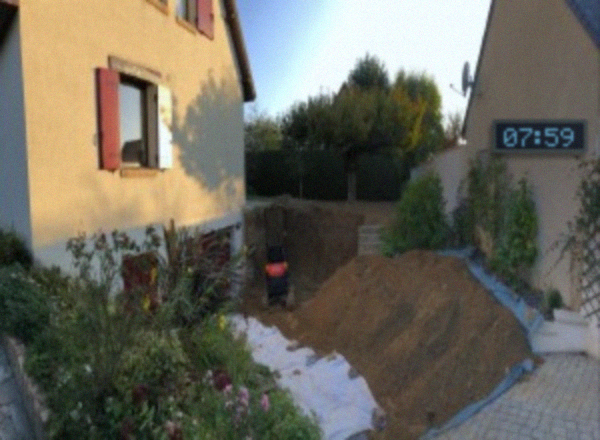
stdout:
{"hour": 7, "minute": 59}
